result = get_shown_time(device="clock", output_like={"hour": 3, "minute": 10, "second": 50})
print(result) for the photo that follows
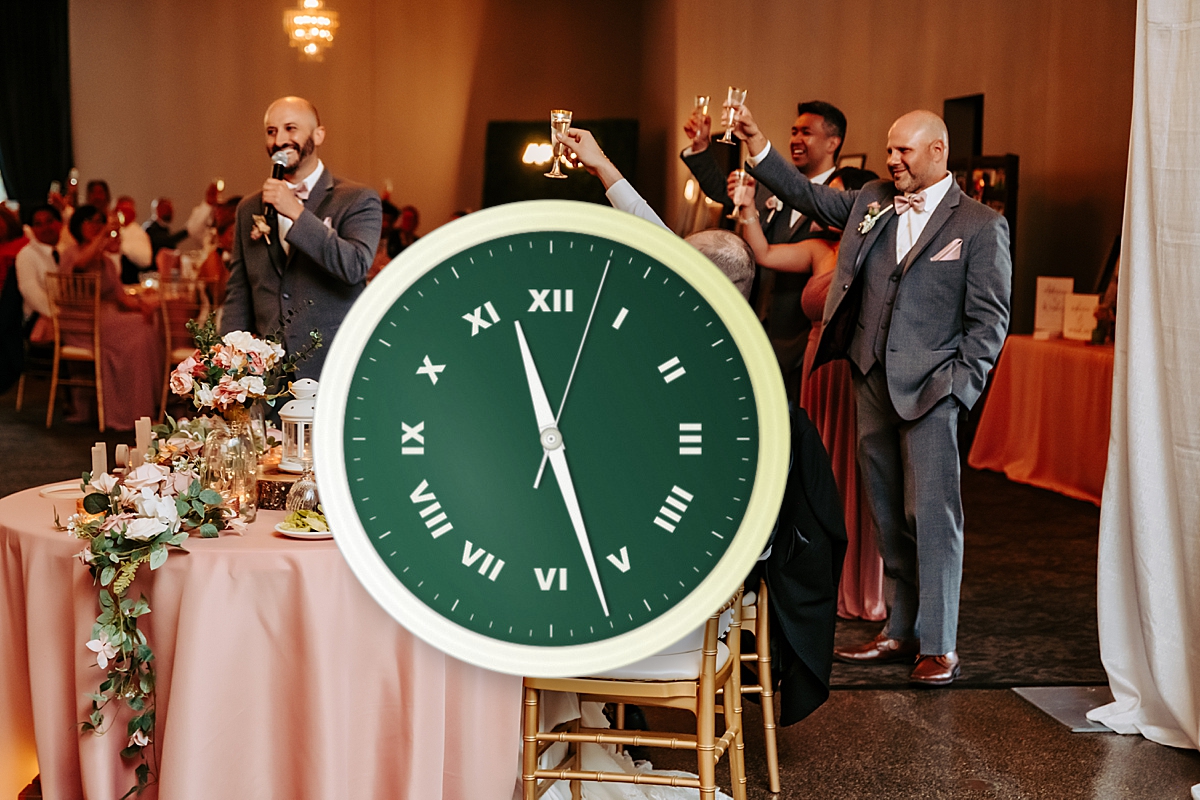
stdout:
{"hour": 11, "minute": 27, "second": 3}
